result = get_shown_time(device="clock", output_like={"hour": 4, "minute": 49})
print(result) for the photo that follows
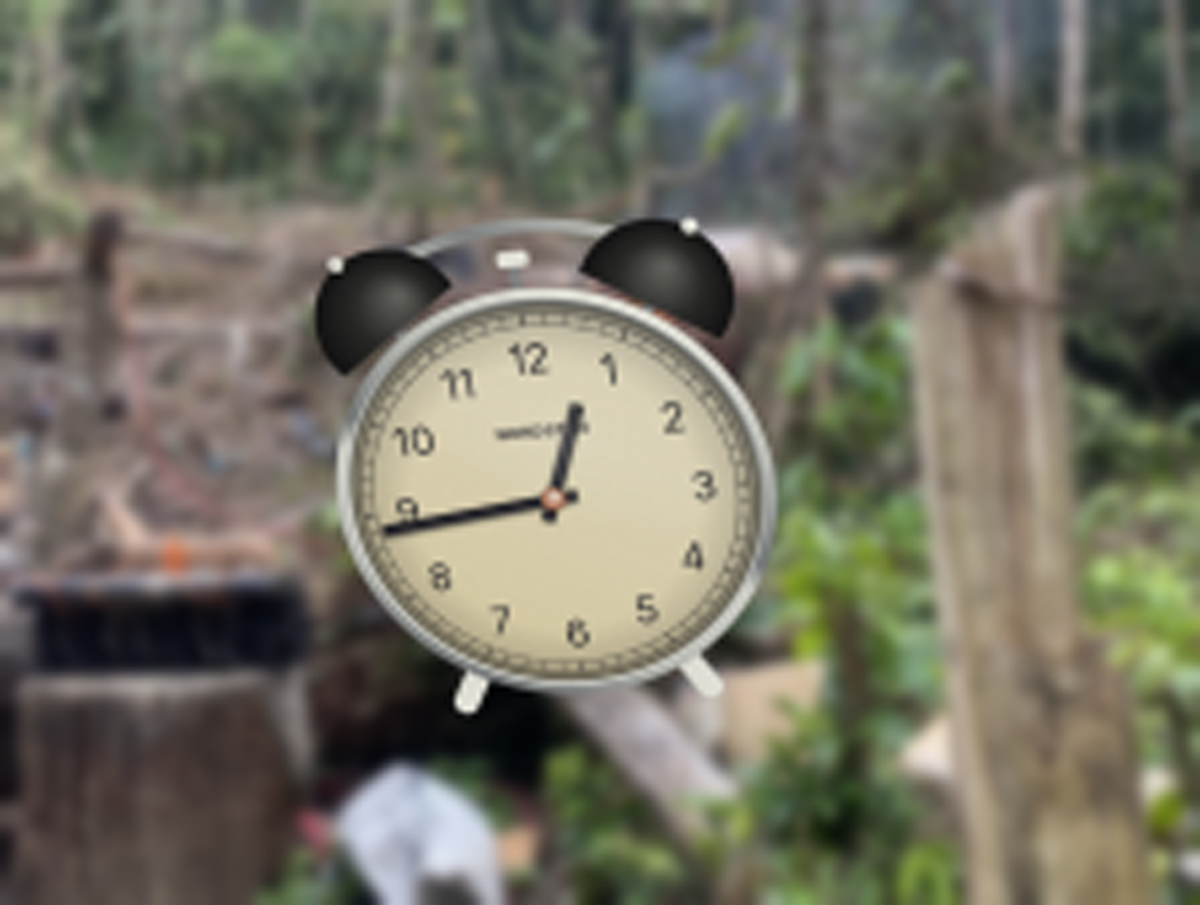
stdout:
{"hour": 12, "minute": 44}
